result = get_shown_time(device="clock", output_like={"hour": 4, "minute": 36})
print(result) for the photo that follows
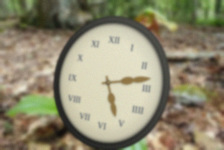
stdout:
{"hour": 5, "minute": 13}
